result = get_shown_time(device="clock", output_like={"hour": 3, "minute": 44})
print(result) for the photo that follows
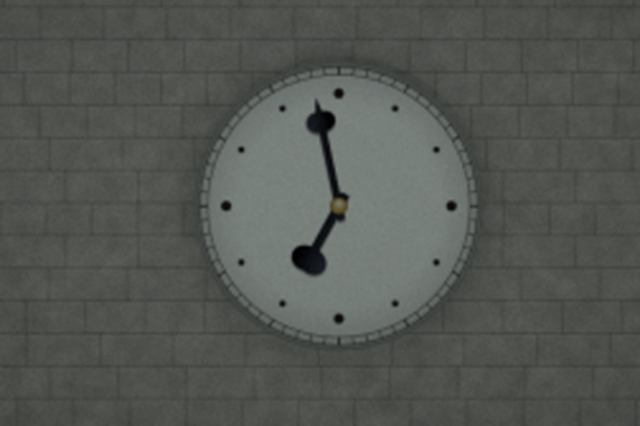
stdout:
{"hour": 6, "minute": 58}
